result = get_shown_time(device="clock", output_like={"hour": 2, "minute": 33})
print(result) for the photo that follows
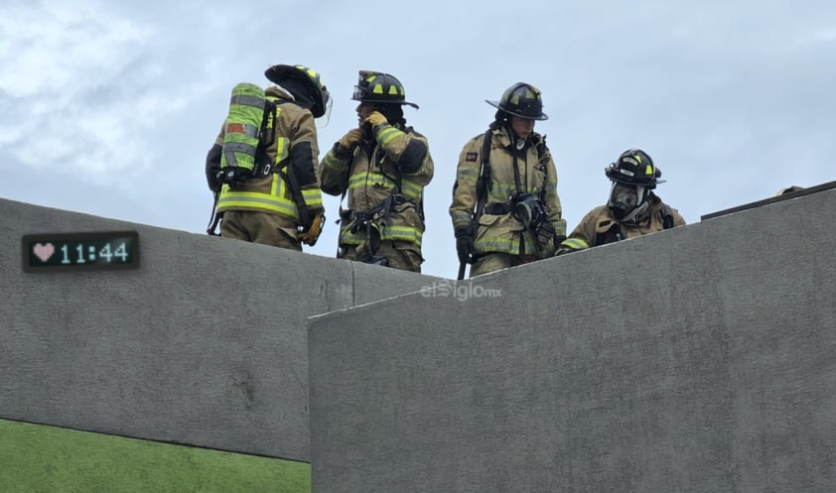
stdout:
{"hour": 11, "minute": 44}
